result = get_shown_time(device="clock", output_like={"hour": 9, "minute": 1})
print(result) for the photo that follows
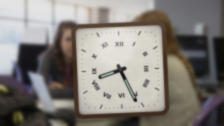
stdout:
{"hour": 8, "minute": 26}
